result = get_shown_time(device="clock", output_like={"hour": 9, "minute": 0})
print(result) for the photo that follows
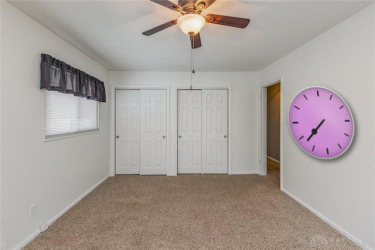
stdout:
{"hour": 7, "minute": 38}
